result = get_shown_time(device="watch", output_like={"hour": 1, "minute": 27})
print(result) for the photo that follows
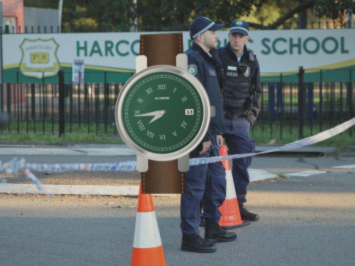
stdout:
{"hour": 7, "minute": 44}
